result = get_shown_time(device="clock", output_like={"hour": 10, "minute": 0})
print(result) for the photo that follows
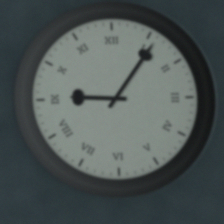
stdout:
{"hour": 9, "minute": 6}
